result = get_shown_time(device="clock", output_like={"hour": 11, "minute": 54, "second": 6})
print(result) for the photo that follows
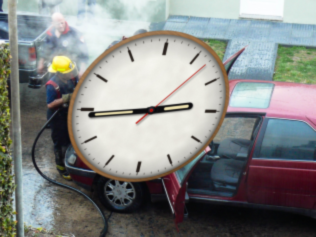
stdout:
{"hour": 2, "minute": 44, "second": 7}
